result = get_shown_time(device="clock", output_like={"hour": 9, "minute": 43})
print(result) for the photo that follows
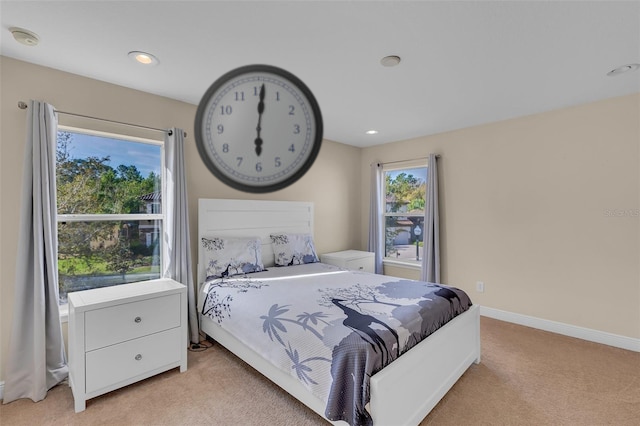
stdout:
{"hour": 6, "minute": 1}
